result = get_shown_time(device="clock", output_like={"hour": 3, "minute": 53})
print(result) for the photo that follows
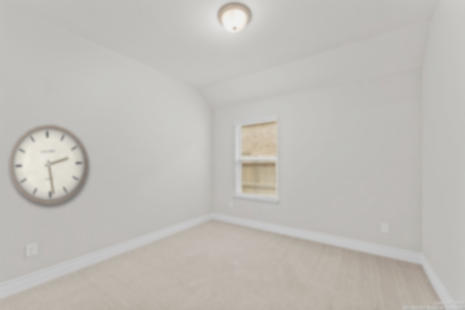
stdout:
{"hour": 2, "minute": 29}
